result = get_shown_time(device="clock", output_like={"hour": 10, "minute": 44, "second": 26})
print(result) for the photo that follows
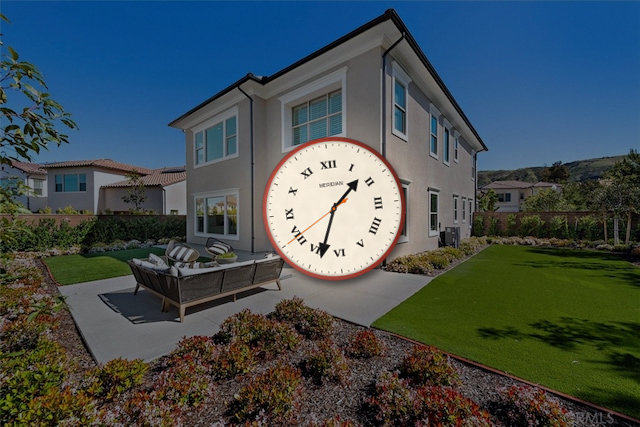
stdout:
{"hour": 1, "minute": 33, "second": 40}
